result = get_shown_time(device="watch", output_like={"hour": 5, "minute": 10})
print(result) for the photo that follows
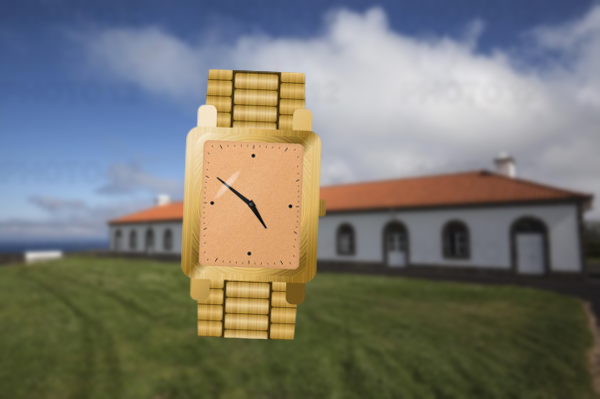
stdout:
{"hour": 4, "minute": 51}
